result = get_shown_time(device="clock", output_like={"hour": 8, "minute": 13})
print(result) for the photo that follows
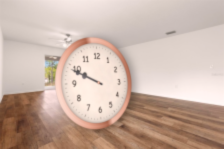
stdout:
{"hour": 9, "minute": 49}
